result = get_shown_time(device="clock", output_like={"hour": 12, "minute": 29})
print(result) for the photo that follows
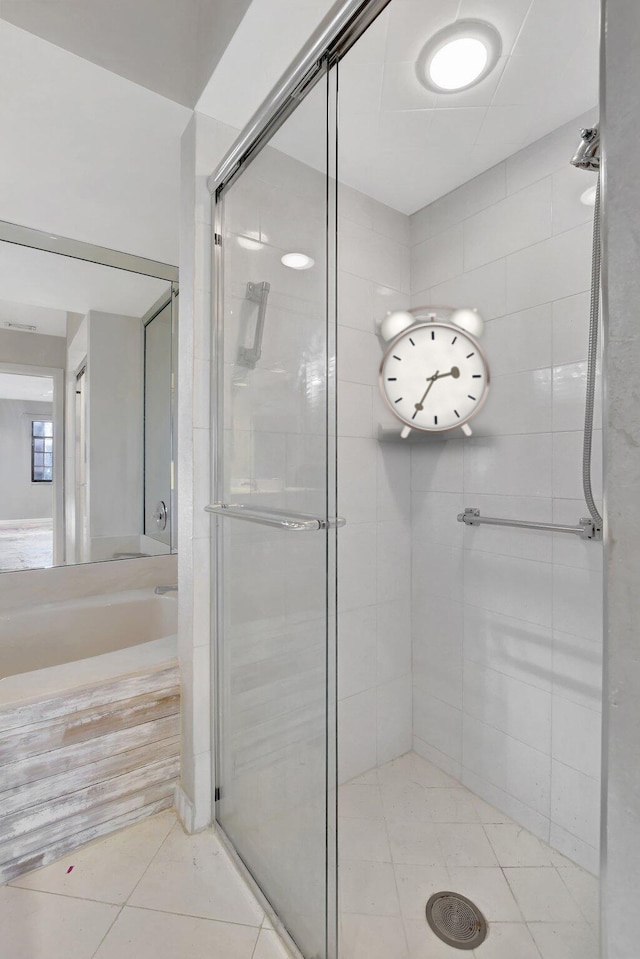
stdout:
{"hour": 2, "minute": 35}
